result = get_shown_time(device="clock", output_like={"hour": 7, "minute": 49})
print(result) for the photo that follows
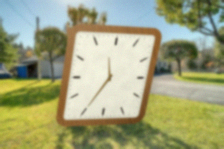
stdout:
{"hour": 11, "minute": 35}
